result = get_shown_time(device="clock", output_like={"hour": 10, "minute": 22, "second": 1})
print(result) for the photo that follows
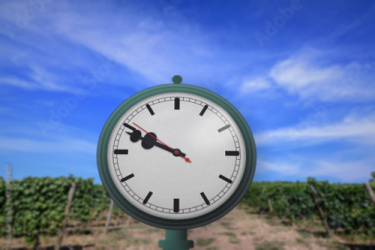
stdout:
{"hour": 9, "minute": 48, "second": 51}
